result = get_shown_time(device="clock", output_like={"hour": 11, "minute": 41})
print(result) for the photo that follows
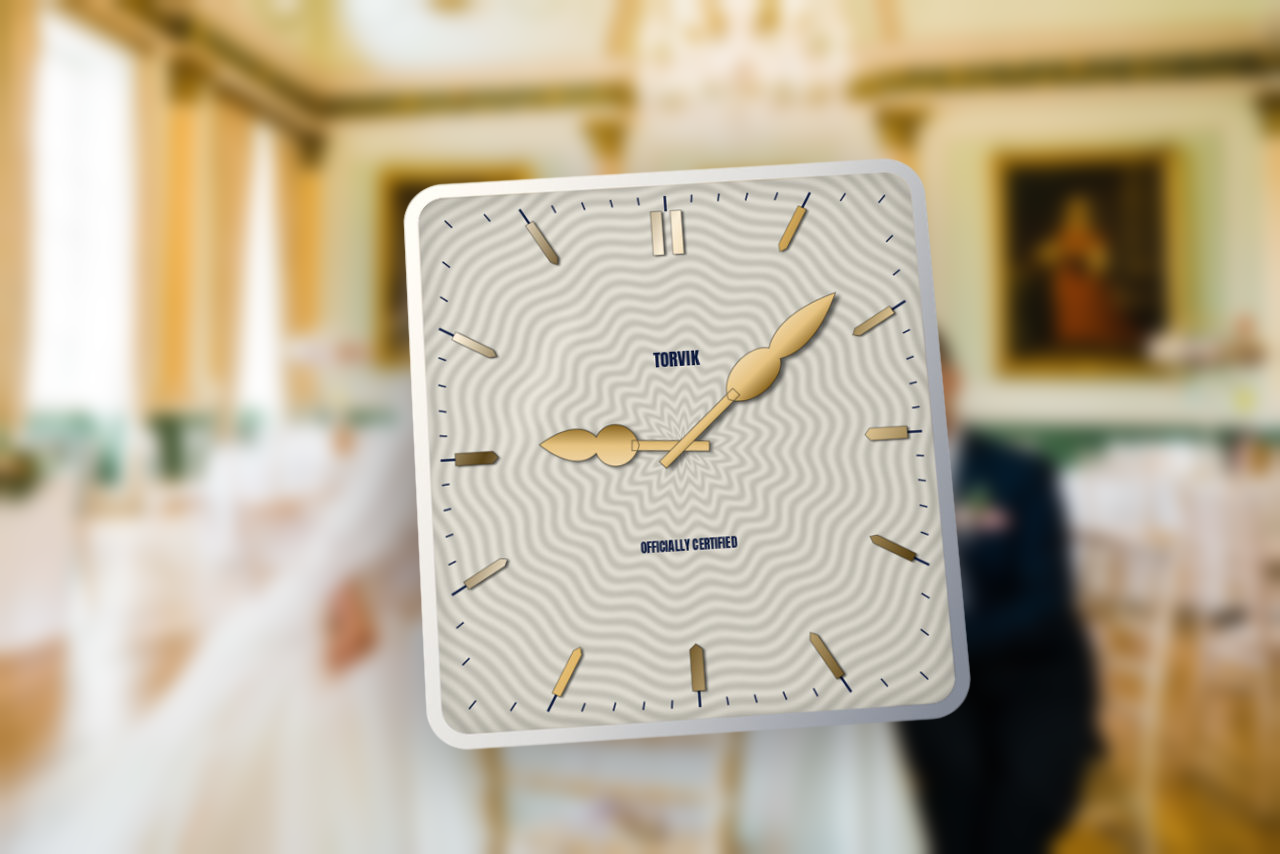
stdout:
{"hour": 9, "minute": 8}
